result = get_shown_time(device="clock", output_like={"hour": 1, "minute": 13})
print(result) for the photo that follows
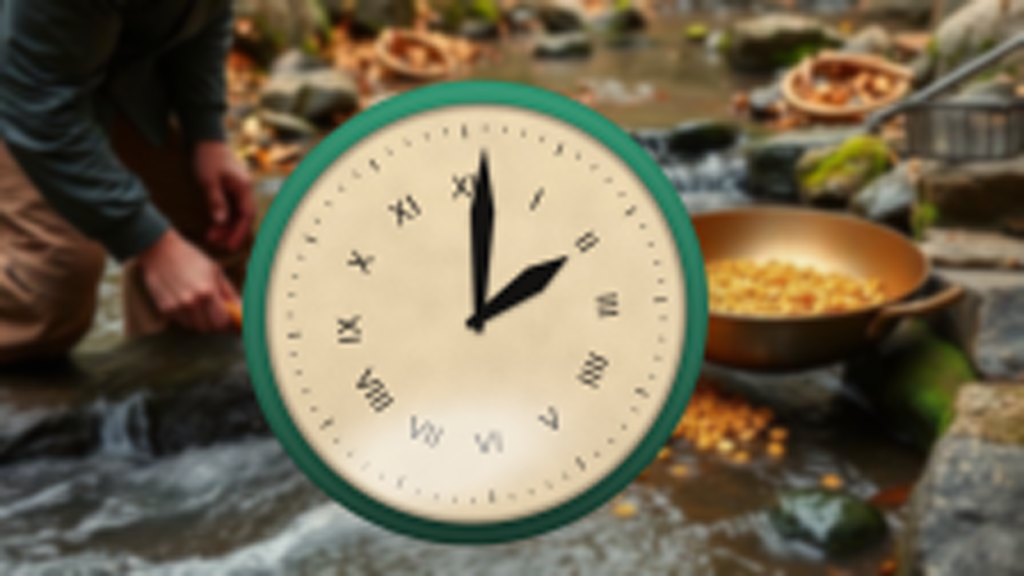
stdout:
{"hour": 2, "minute": 1}
